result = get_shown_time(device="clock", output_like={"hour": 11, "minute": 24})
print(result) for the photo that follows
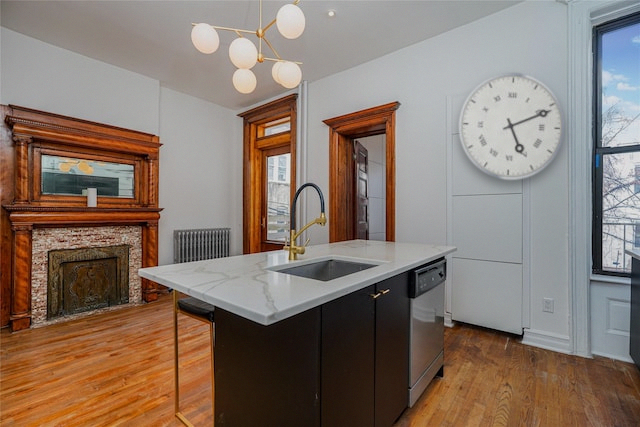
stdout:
{"hour": 5, "minute": 11}
